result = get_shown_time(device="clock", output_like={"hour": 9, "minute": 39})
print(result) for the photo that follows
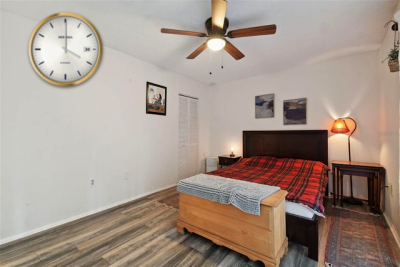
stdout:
{"hour": 4, "minute": 0}
